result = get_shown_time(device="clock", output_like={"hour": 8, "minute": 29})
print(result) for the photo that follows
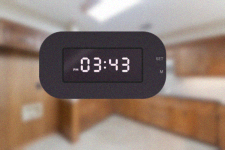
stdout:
{"hour": 3, "minute": 43}
